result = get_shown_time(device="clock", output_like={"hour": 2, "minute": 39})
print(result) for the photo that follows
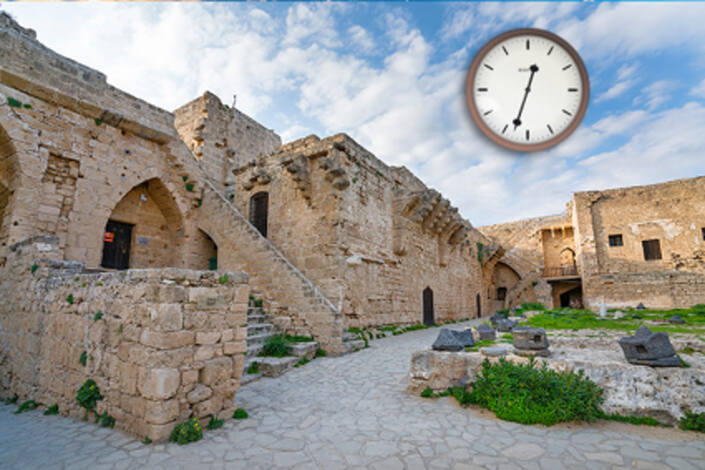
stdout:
{"hour": 12, "minute": 33}
